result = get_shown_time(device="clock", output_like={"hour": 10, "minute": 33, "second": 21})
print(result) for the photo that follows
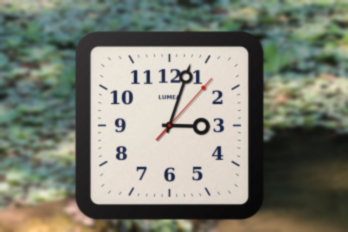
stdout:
{"hour": 3, "minute": 3, "second": 7}
